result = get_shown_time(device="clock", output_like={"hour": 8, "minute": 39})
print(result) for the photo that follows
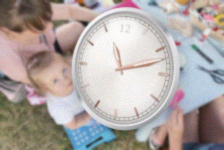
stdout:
{"hour": 11, "minute": 12}
